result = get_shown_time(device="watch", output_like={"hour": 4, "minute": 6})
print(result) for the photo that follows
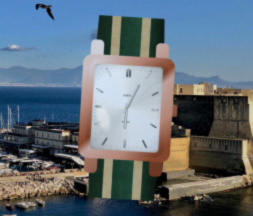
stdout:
{"hour": 6, "minute": 4}
